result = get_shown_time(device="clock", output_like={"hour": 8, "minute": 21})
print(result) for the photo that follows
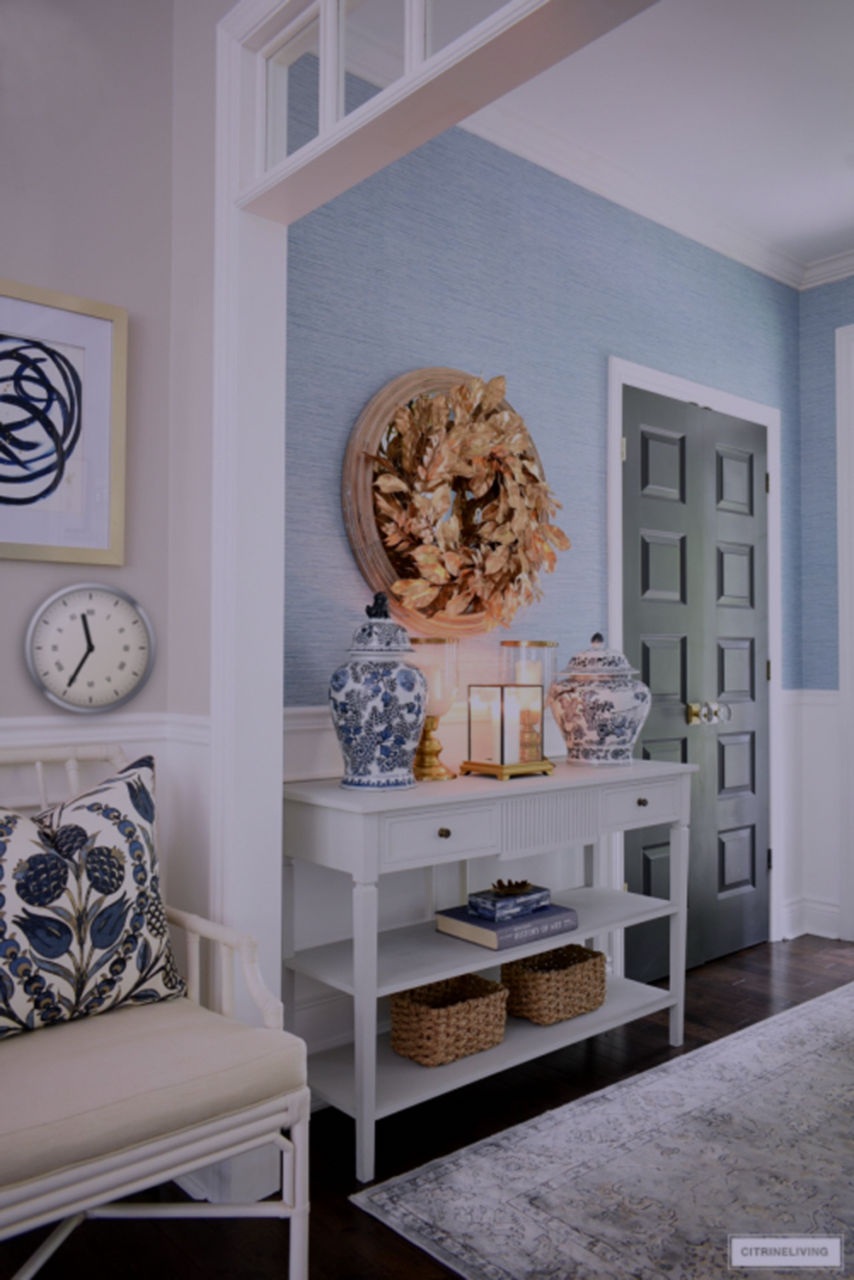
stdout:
{"hour": 11, "minute": 35}
